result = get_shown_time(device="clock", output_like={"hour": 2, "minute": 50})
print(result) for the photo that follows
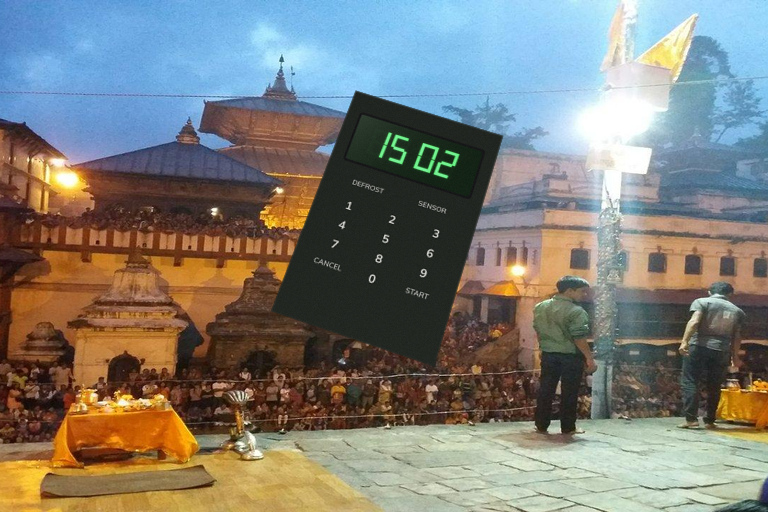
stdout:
{"hour": 15, "minute": 2}
